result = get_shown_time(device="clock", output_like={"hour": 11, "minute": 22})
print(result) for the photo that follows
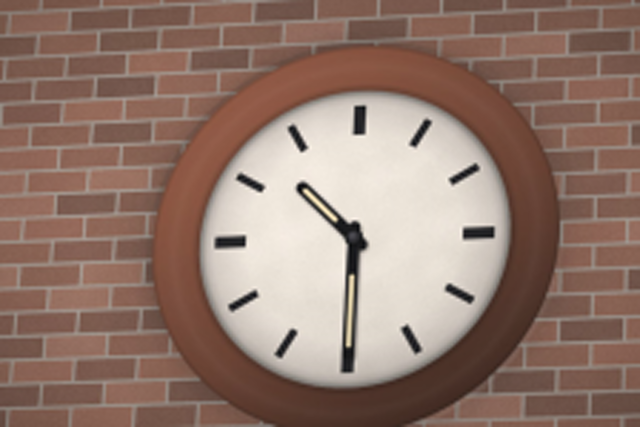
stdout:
{"hour": 10, "minute": 30}
